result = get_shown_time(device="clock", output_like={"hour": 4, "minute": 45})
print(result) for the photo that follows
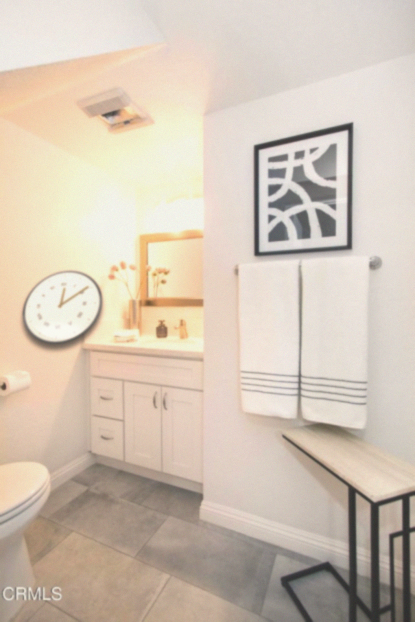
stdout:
{"hour": 12, "minute": 9}
